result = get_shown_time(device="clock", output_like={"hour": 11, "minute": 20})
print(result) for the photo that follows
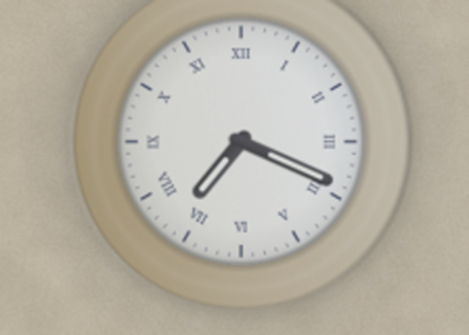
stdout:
{"hour": 7, "minute": 19}
